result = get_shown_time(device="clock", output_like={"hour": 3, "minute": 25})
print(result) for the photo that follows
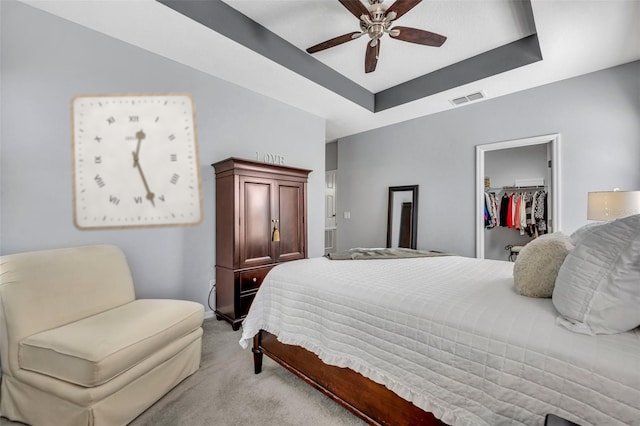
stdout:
{"hour": 12, "minute": 27}
